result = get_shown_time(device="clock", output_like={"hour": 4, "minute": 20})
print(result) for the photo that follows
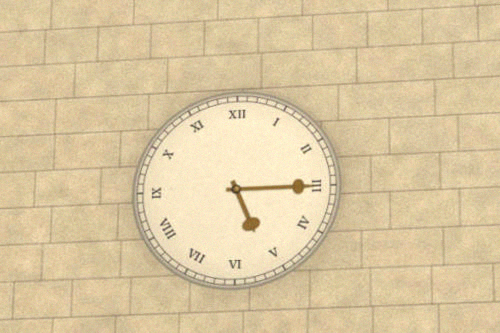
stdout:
{"hour": 5, "minute": 15}
